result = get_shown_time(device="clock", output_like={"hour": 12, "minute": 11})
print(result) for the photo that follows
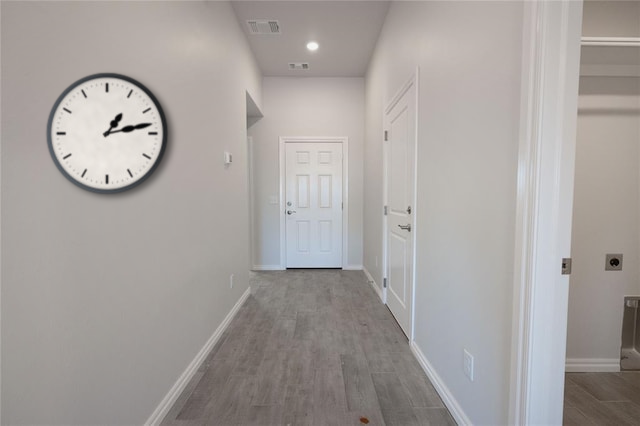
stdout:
{"hour": 1, "minute": 13}
